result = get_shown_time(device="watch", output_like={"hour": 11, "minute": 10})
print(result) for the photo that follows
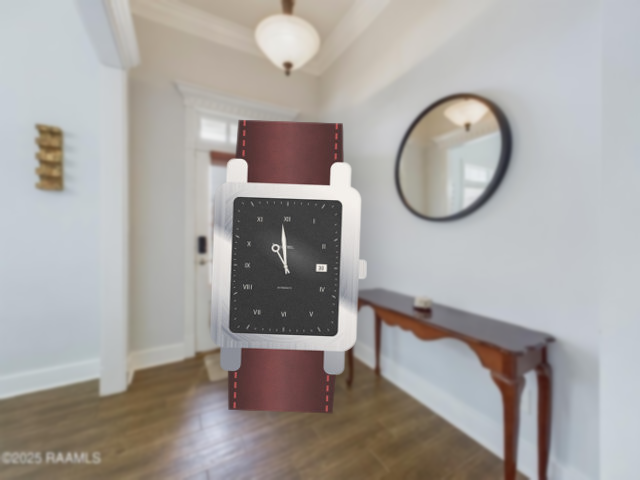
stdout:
{"hour": 10, "minute": 59}
